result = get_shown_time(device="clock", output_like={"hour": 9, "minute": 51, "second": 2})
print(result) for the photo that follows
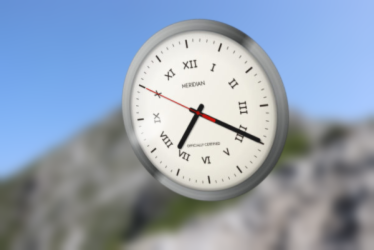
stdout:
{"hour": 7, "minute": 19, "second": 50}
